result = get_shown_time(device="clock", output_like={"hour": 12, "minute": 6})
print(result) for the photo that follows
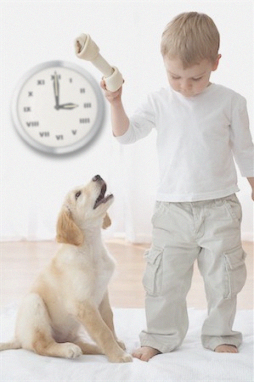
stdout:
{"hour": 3, "minute": 0}
